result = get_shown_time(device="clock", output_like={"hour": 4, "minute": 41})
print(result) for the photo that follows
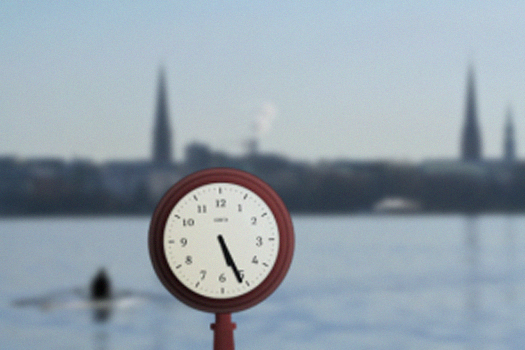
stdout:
{"hour": 5, "minute": 26}
